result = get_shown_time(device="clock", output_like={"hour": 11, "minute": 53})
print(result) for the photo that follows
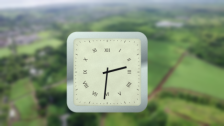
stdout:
{"hour": 2, "minute": 31}
